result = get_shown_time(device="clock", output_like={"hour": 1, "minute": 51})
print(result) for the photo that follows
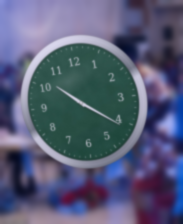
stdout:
{"hour": 10, "minute": 21}
